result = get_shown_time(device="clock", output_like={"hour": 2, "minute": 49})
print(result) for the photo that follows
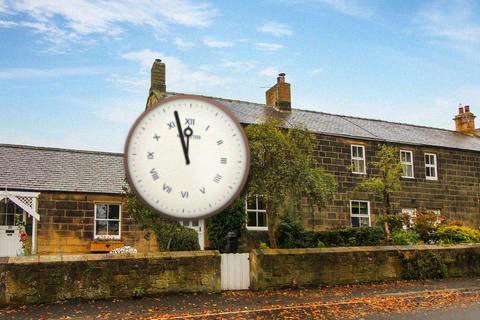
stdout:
{"hour": 11, "minute": 57}
